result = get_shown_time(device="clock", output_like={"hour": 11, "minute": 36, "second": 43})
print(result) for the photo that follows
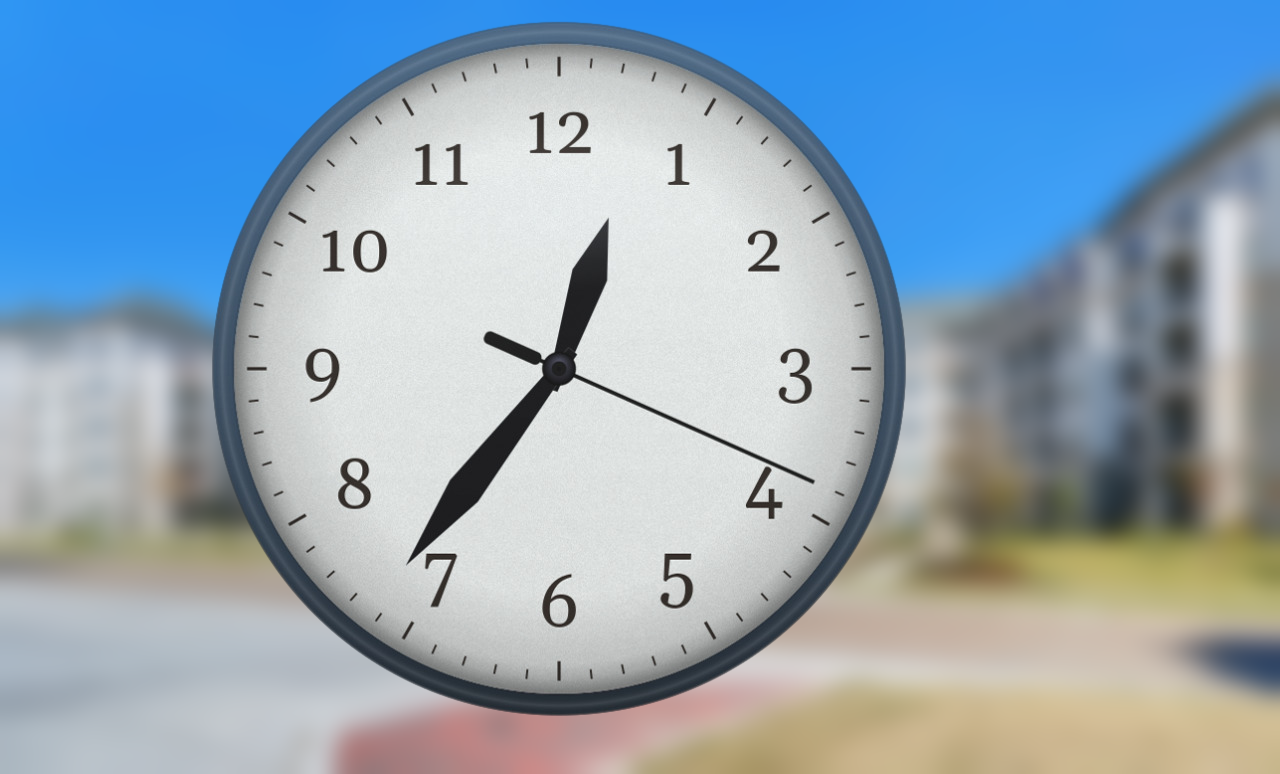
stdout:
{"hour": 12, "minute": 36, "second": 19}
